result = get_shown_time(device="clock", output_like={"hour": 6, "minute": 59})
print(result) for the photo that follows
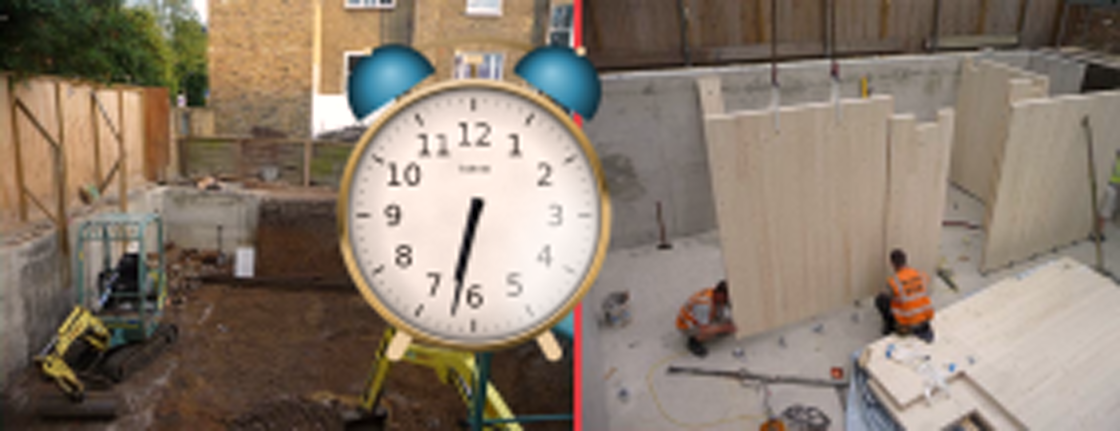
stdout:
{"hour": 6, "minute": 32}
